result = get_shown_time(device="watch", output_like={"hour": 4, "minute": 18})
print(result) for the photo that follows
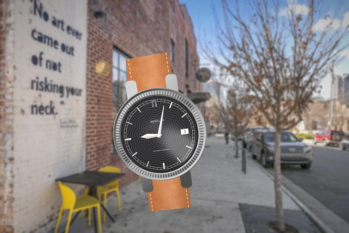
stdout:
{"hour": 9, "minute": 3}
